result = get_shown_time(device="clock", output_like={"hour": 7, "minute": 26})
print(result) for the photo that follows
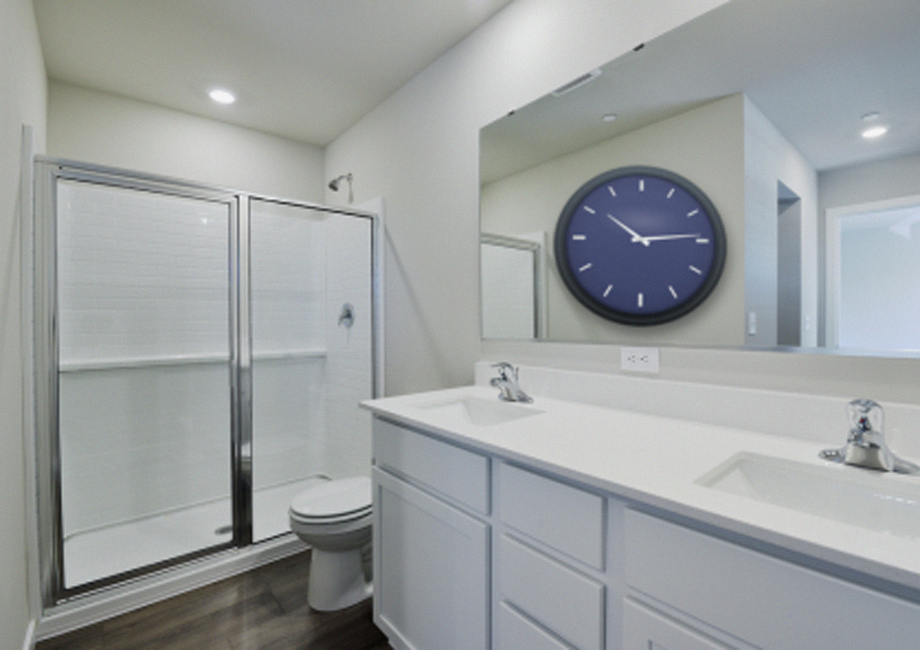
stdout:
{"hour": 10, "minute": 14}
